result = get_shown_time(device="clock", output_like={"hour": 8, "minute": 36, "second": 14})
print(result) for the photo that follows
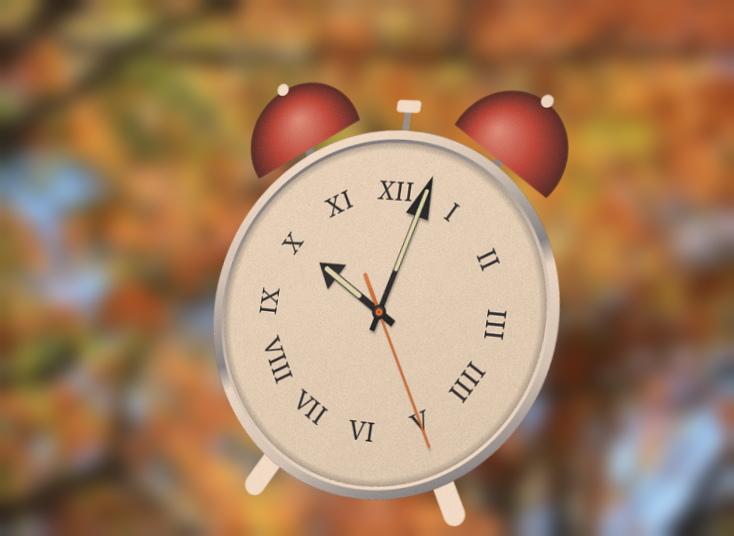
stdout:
{"hour": 10, "minute": 2, "second": 25}
